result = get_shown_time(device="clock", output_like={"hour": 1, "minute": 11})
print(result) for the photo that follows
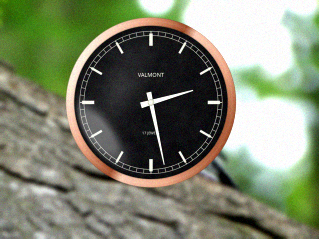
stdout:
{"hour": 2, "minute": 28}
